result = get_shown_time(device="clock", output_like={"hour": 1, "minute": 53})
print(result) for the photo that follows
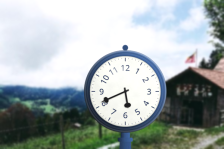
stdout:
{"hour": 5, "minute": 41}
